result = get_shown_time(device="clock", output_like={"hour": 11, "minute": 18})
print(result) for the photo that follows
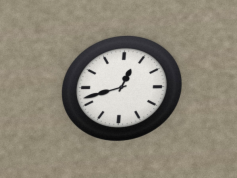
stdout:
{"hour": 12, "minute": 42}
